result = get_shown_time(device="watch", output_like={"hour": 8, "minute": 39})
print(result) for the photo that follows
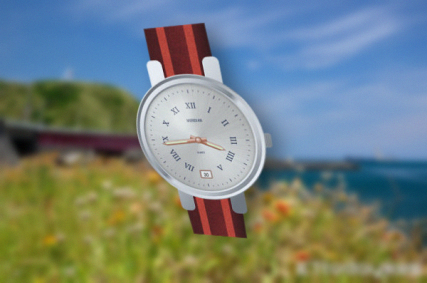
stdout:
{"hour": 3, "minute": 44}
